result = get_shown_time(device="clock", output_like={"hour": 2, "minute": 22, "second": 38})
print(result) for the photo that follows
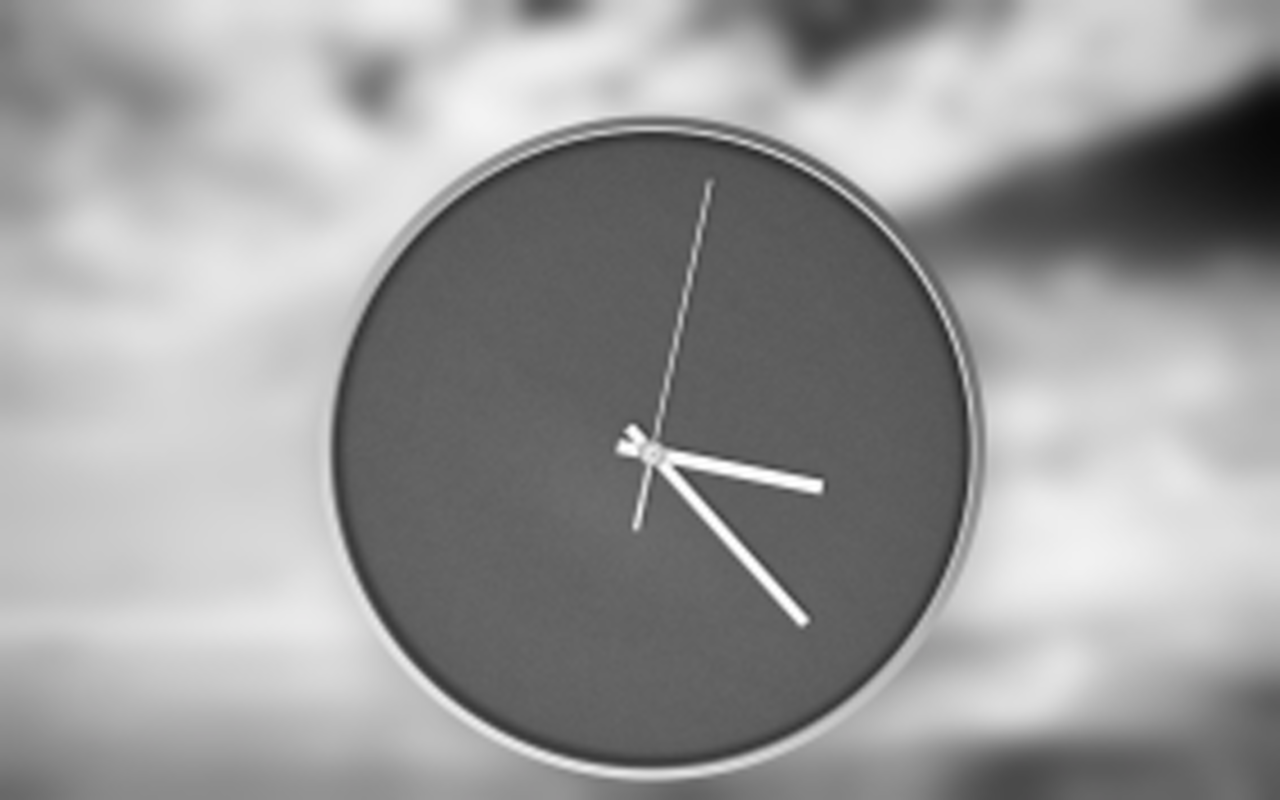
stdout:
{"hour": 3, "minute": 23, "second": 2}
